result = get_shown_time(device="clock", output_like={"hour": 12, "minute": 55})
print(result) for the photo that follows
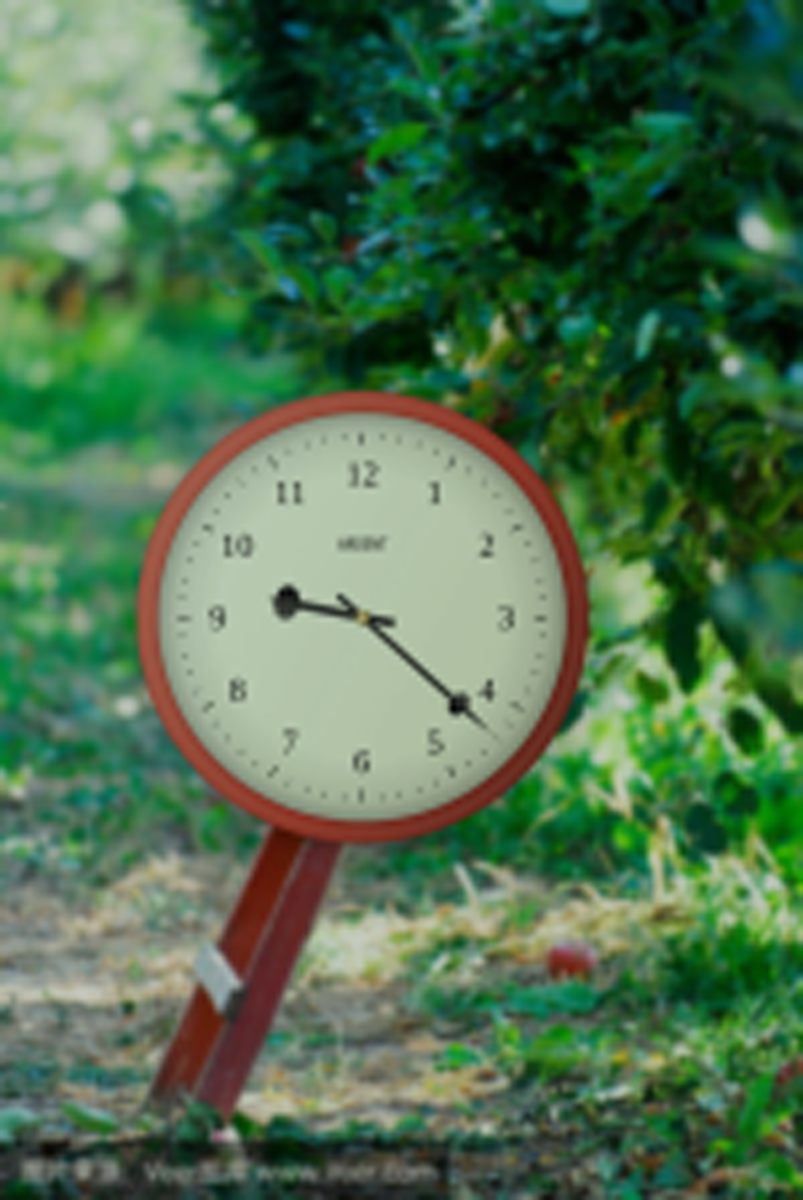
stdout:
{"hour": 9, "minute": 22}
